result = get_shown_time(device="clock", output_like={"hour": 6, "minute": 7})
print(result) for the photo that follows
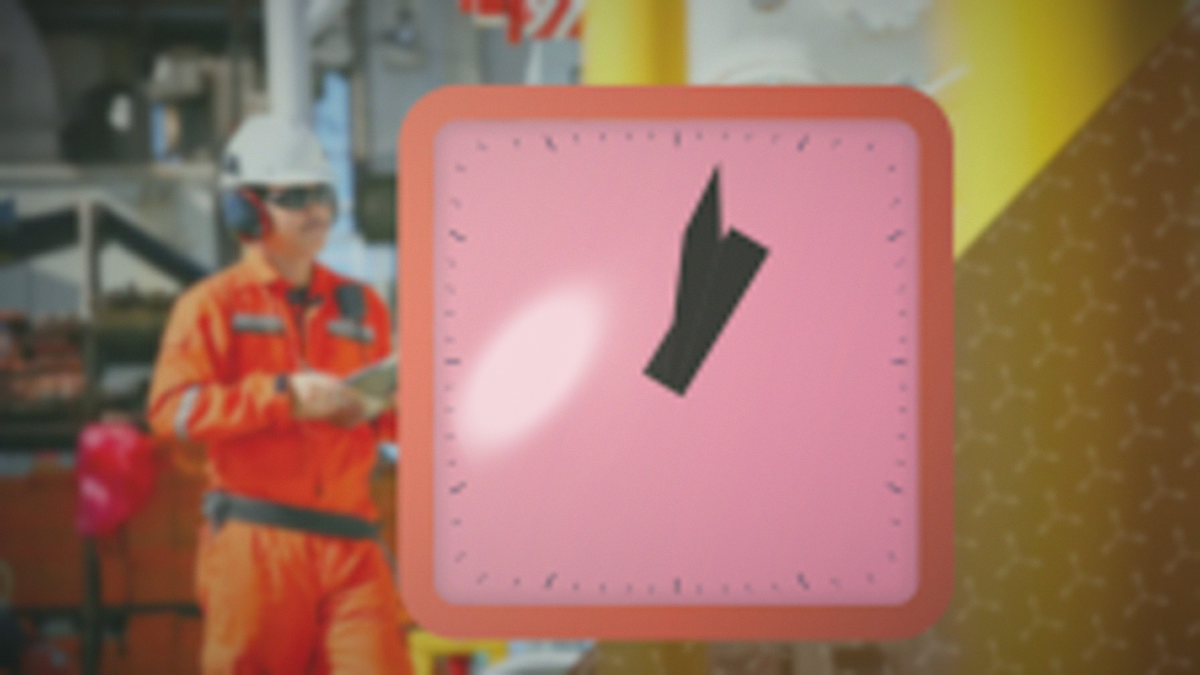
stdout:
{"hour": 1, "minute": 2}
